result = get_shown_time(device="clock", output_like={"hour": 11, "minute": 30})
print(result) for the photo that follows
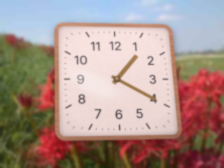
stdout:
{"hour": 1, "minute": 20}
